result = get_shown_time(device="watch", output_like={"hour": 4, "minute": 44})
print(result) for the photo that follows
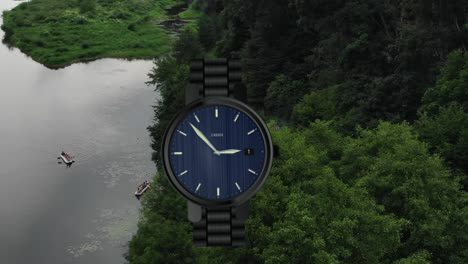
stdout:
{"hour": 2, "minute": 53}
